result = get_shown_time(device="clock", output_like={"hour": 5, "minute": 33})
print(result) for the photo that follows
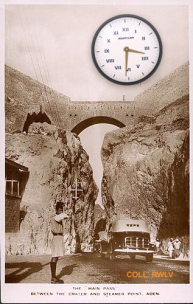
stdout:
{"hour": 3, "minute": 31}
